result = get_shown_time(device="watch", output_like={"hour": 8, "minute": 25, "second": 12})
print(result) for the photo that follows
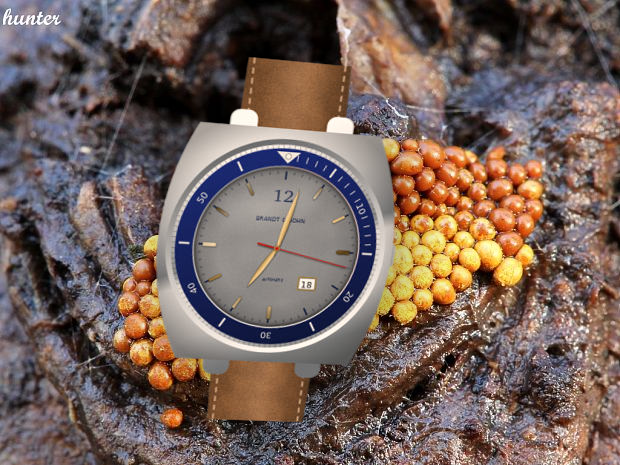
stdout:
{"hour": 7, "minute": 2, "second": 17}
